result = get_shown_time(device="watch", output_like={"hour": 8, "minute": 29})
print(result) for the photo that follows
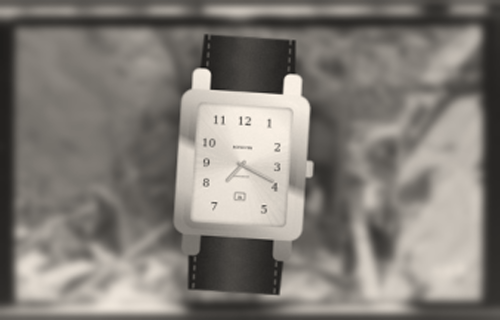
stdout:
{"hour": 7, "minute": 19}
